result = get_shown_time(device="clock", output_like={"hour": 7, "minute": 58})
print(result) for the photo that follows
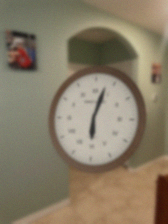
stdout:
{"hour": 6, "minute": 3}
